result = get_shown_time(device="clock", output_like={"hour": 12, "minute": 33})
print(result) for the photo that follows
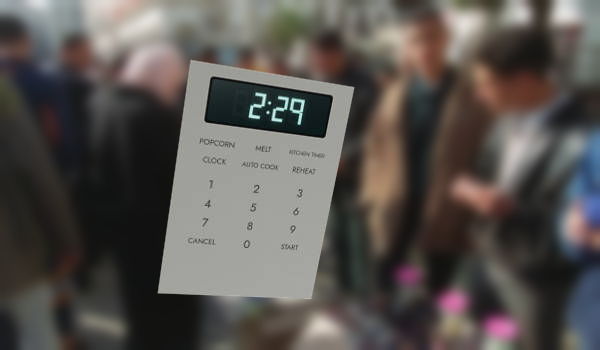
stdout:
{"hour": 2, "minute": 29}
